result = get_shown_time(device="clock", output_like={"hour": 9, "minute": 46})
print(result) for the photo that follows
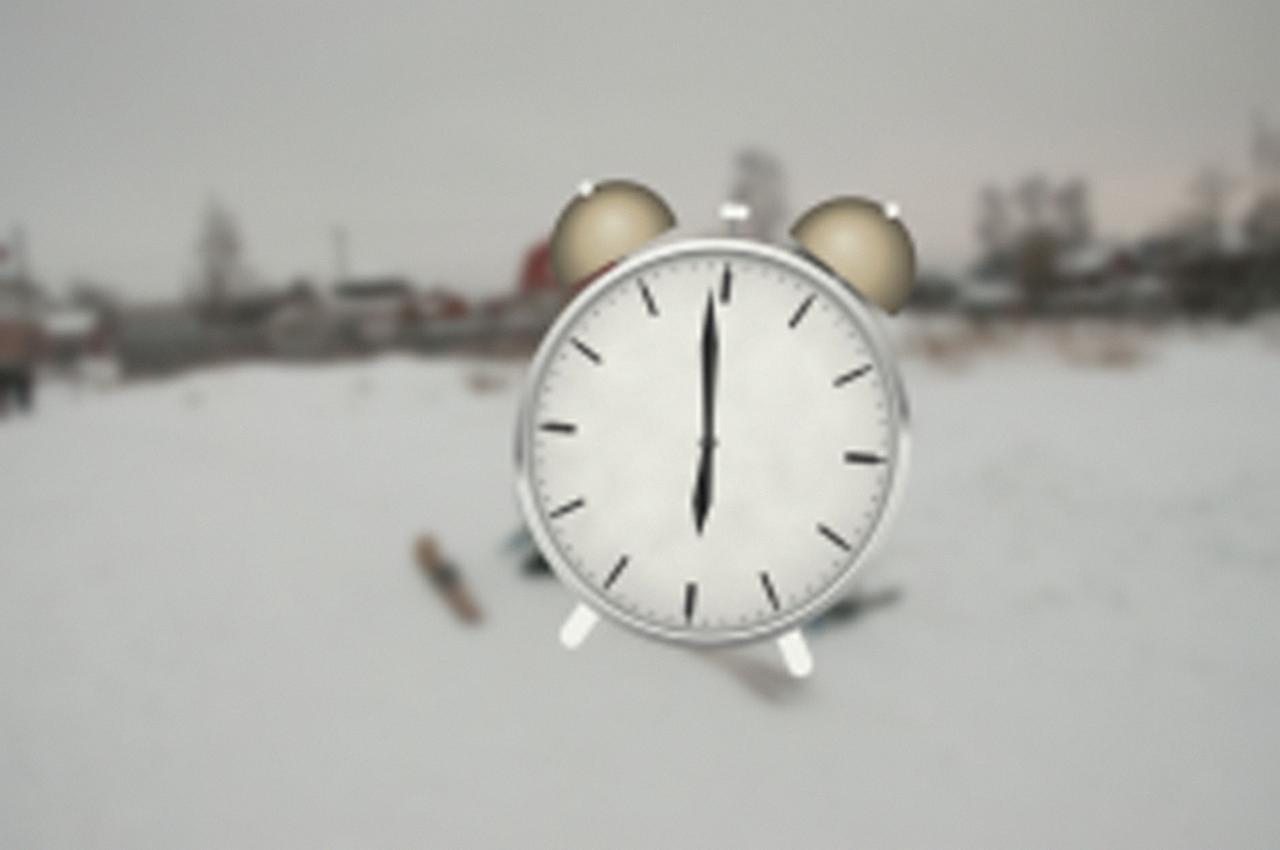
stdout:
{"hour": 5, "minute": 59}
